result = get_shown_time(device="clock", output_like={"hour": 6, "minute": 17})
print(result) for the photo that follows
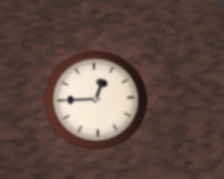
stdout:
{"hour": 12, "minute": 45}
